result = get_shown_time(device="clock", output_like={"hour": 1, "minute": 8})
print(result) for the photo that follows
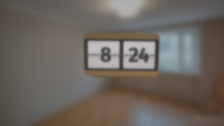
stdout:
{"hour": 8, "minute": 24}
